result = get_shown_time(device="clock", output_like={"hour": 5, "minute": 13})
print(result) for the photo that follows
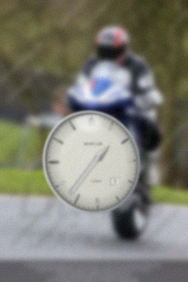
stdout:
{"hour": 1, "minute": 37}
